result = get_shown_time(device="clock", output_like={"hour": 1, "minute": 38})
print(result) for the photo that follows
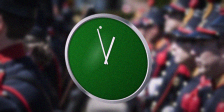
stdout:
{"hour": 12, "minute": 59}
